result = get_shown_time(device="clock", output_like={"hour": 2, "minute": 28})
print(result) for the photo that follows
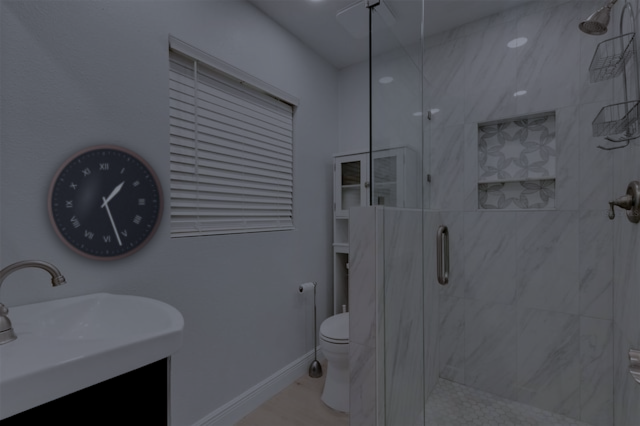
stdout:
{"hour": 1, "minute": 27}
